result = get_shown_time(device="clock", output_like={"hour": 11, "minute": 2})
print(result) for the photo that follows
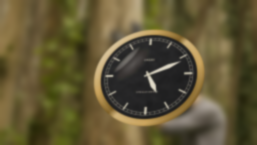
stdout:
{"hour": 5, "minute": 11}
